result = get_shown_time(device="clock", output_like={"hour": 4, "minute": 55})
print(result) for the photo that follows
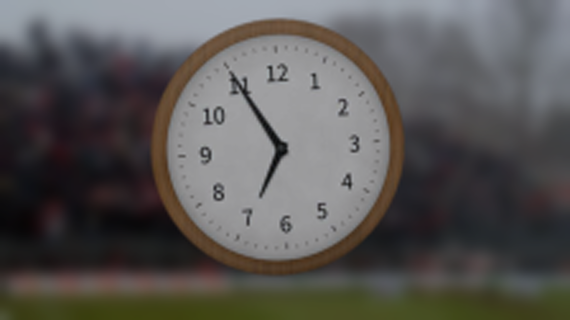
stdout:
{"hour": 6, "minute": 55}
